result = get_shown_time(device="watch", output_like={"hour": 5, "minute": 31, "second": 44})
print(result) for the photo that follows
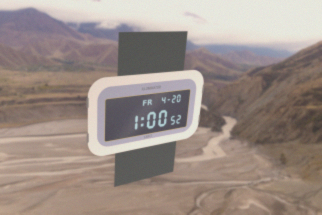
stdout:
{"hour": 1, "minute": 0, "second": 52}
